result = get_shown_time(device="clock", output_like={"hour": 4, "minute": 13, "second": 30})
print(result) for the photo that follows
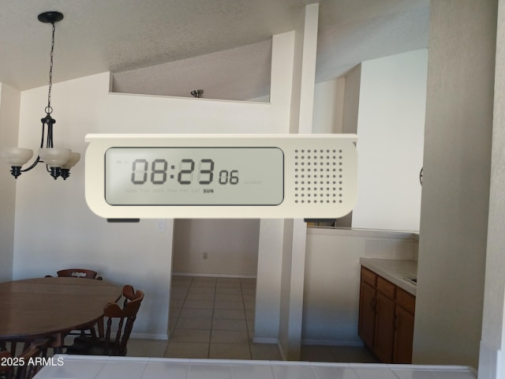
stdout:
{"hour": 8, "minute": 23, "second": 6}
